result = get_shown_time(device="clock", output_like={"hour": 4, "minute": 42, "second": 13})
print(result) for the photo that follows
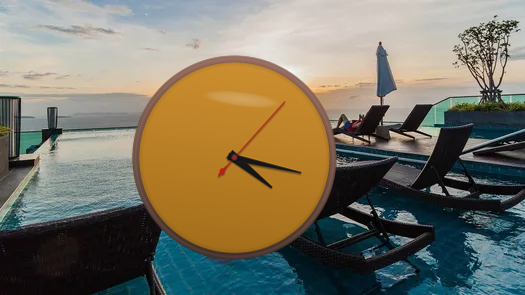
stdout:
{"hour": 4, "minute": 17, "second": 7}
